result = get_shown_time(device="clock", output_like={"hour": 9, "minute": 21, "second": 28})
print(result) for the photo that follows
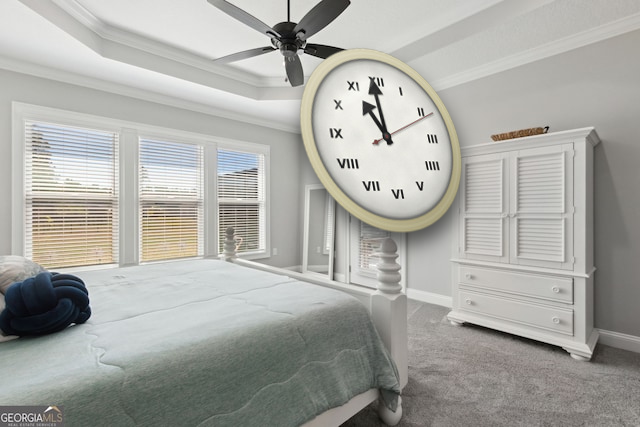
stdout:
{"hour": 10, "minute": 59, "second": 11}
